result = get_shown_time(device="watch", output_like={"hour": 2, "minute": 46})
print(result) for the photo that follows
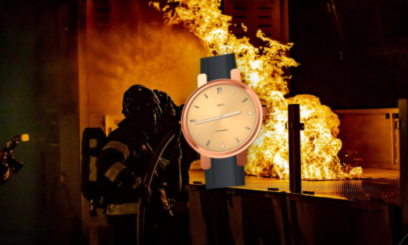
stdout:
{"hour": 2, "minute": 44}
